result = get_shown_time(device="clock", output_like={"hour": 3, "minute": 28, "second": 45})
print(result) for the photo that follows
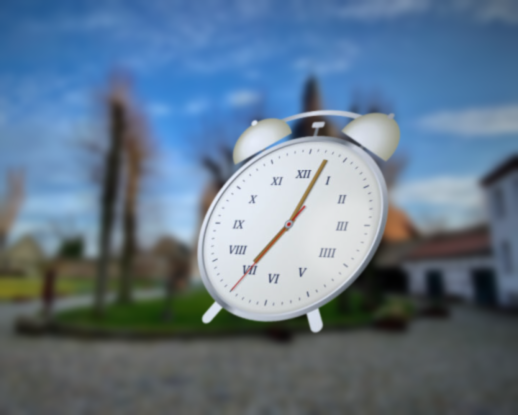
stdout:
{"hour": 7, "minute": 2, "second": 35}
